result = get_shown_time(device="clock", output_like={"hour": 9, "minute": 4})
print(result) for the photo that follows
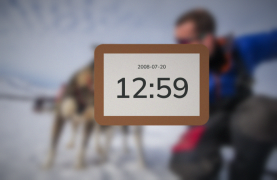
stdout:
{"hour": 12, "minute": 59}
